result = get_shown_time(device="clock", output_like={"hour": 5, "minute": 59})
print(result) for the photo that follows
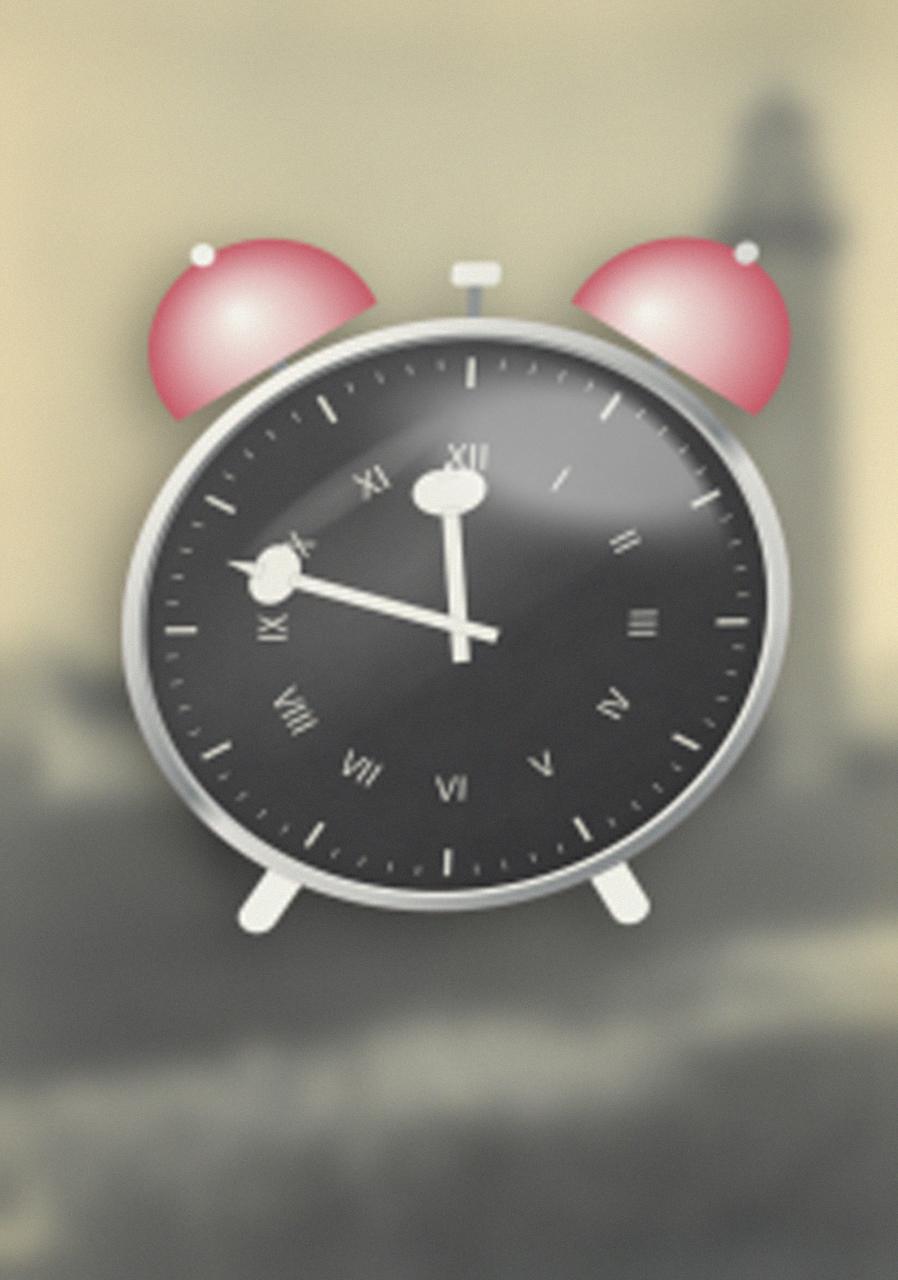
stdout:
{"hour": 11, "minute": 48}
